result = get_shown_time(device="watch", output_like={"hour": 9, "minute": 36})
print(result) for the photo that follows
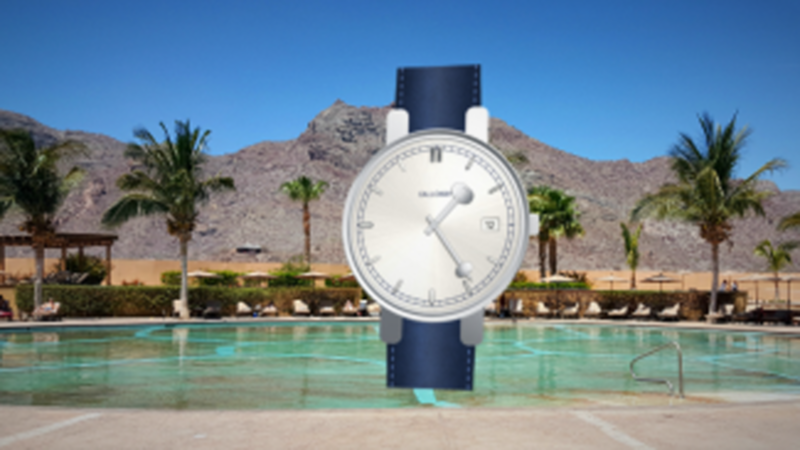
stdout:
{"hour": 1, "minute": 24}
